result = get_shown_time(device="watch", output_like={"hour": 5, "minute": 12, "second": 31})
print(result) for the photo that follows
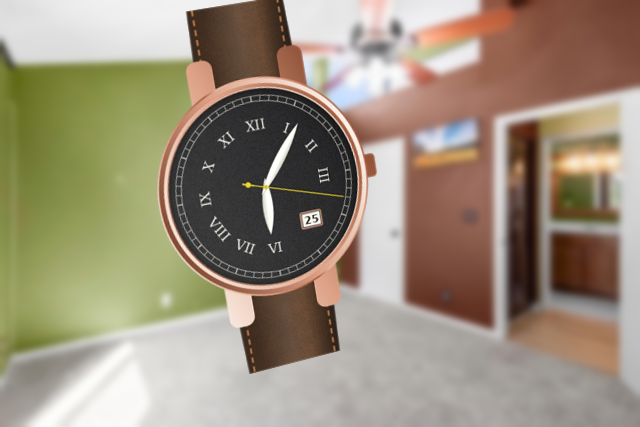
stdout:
{"hour": 6, "minute": 6, "second": 18}
